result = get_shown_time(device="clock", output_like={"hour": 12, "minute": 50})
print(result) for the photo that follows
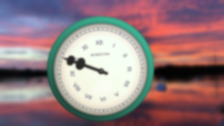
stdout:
{"hour": 9, "minute": 49}
